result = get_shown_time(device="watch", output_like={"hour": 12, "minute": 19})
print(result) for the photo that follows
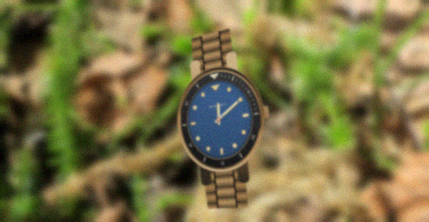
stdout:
{"hour": 12, "minute": 10}
